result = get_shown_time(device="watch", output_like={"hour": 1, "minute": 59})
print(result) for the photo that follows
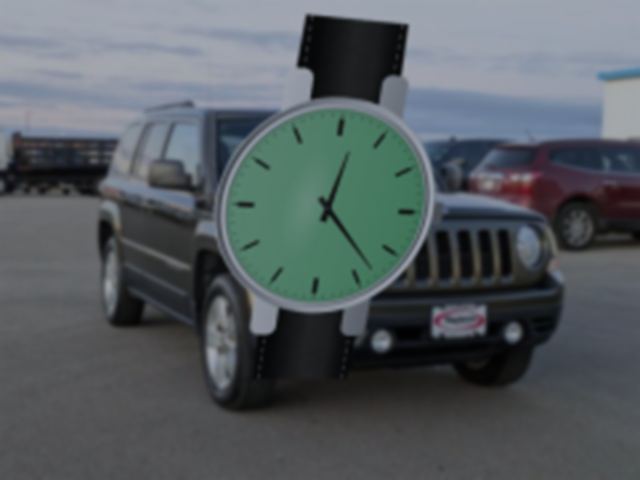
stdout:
{"hour": 12, "minute": 23}
